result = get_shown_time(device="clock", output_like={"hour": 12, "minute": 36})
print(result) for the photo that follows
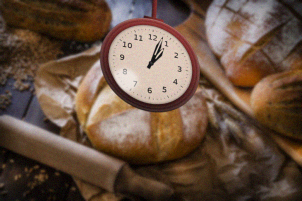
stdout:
{"hour": 1, "minute": 3}
